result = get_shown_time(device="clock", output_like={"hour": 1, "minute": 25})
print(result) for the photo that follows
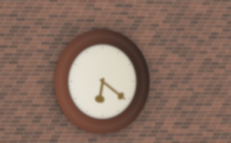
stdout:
{"hour": 6, "minute": 21}
